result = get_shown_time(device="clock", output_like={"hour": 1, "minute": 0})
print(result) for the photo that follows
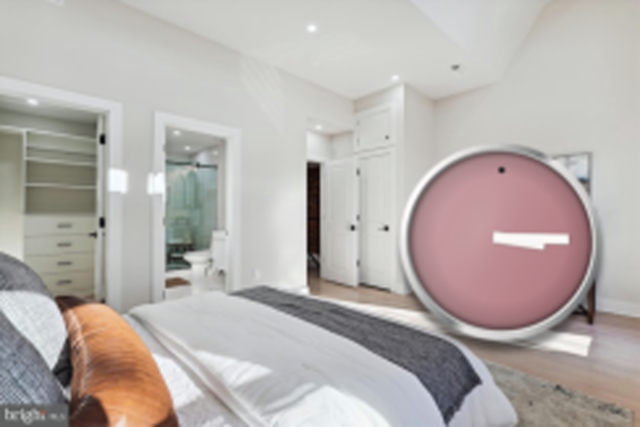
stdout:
{"hour": 3, "minute": 15}
